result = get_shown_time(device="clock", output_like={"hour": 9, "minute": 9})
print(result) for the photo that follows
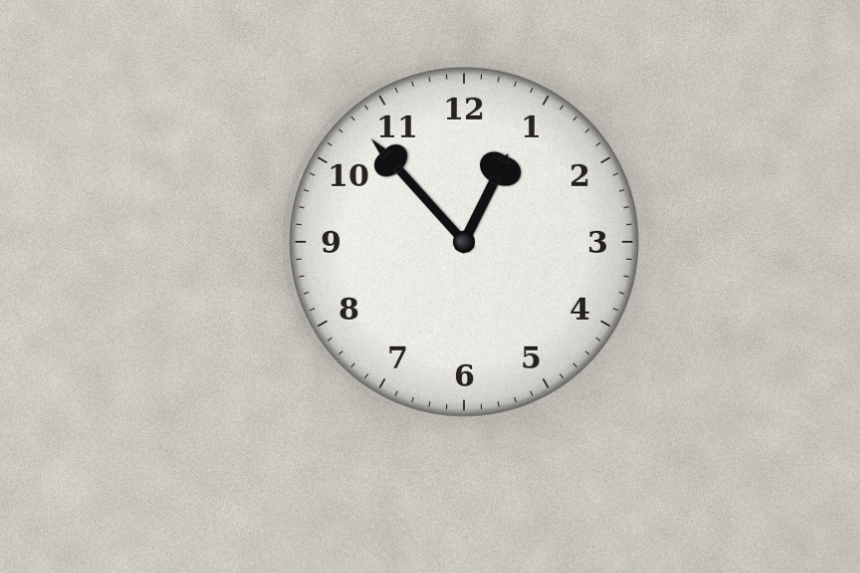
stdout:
{"hour": 12, "minute": 53}
